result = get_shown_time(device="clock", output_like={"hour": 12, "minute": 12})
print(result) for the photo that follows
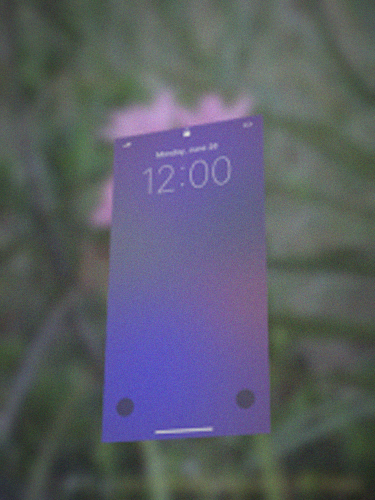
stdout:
{"hour": 12, "minute": 0}
